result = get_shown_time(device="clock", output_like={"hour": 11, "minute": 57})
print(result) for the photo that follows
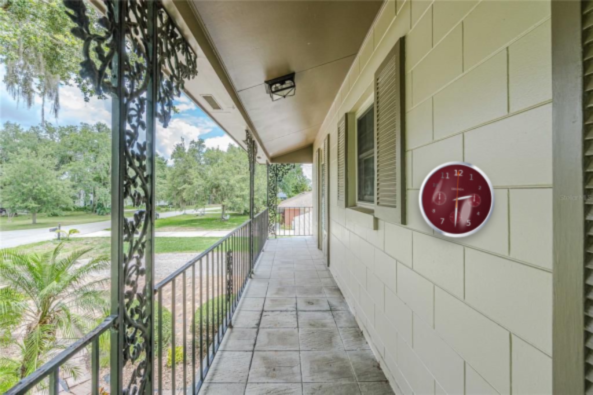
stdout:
{"hour": 2, "minute": 30}
